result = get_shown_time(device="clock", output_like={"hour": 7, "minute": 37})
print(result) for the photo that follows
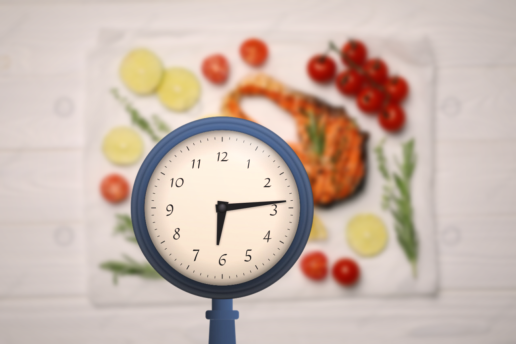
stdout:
{"hour": 6, "minute": 14}
